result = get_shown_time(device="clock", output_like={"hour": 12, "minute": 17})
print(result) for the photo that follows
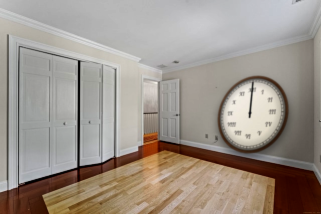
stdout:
{"hour": 12, "minute": 0}
